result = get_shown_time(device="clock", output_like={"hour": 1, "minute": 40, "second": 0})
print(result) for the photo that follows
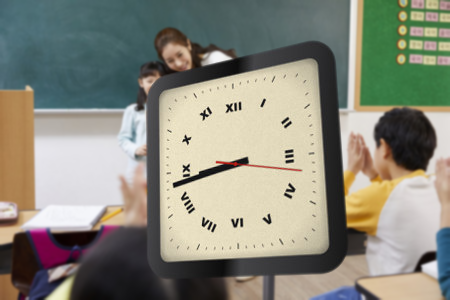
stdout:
{"hour": 8, "minute": 43, "second": 17}
